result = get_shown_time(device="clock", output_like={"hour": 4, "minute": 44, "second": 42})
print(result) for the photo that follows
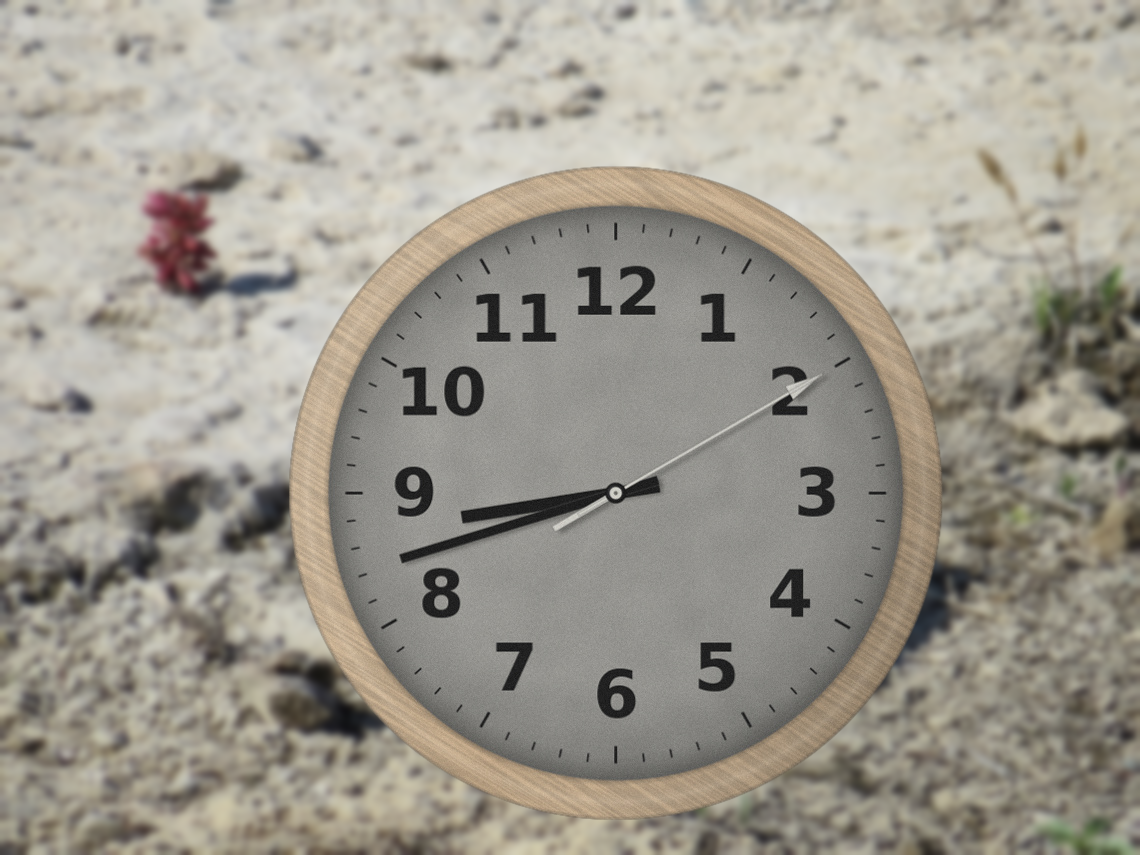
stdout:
{"hour": 8, "minute": 42, "second": 10}
